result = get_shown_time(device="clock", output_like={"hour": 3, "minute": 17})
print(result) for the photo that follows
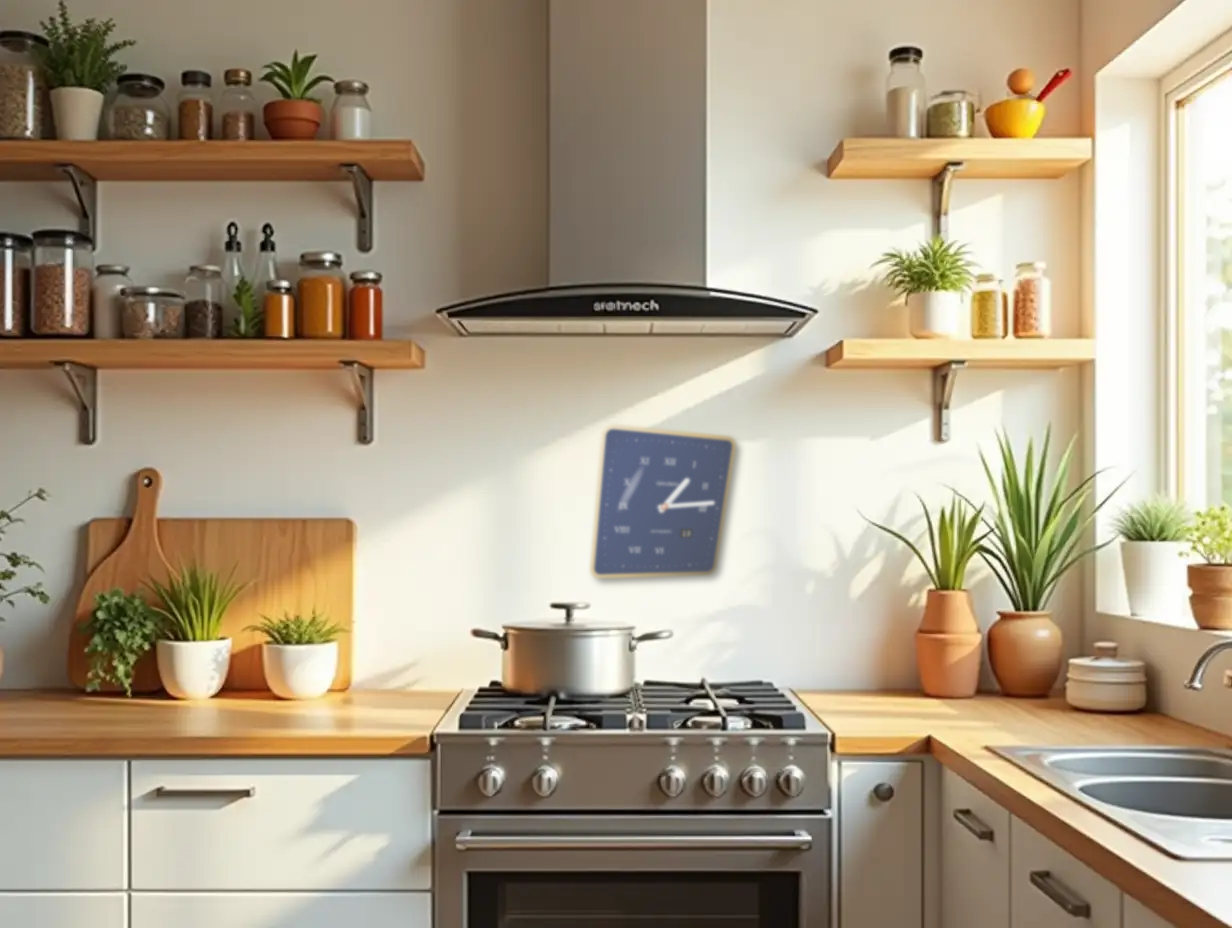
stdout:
{"hour": 1, "minute": 14}
